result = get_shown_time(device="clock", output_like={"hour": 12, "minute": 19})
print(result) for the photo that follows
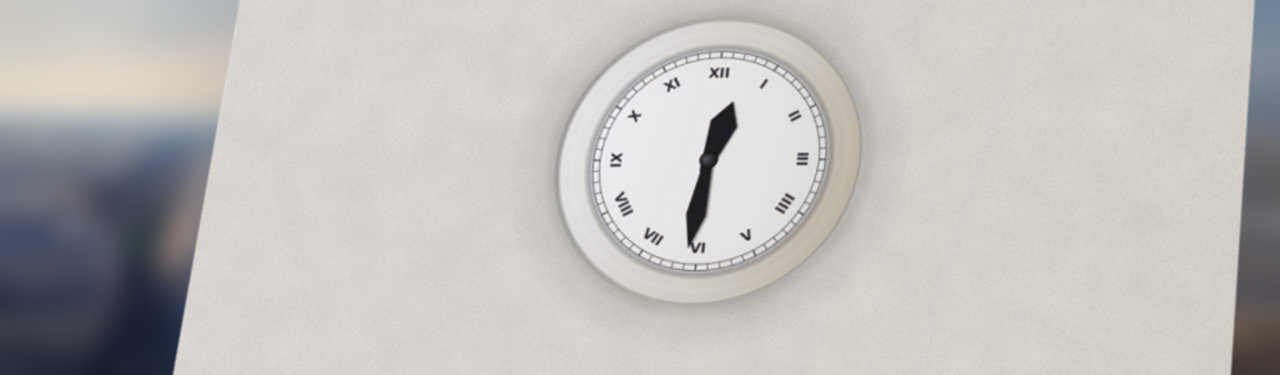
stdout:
{"hour": 12, "minute": 31}
